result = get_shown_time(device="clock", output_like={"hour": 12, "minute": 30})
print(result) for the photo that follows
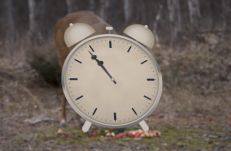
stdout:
{"hour": 10, "minute": 54}
